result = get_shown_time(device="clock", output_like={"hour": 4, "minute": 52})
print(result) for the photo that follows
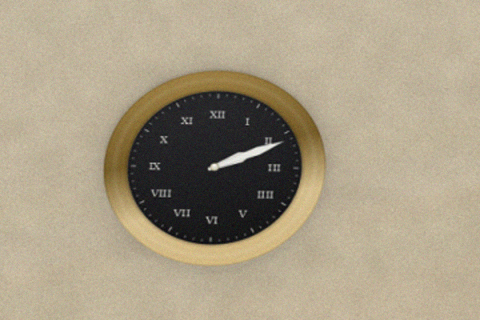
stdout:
{"hour": 2, "minute": 11}
